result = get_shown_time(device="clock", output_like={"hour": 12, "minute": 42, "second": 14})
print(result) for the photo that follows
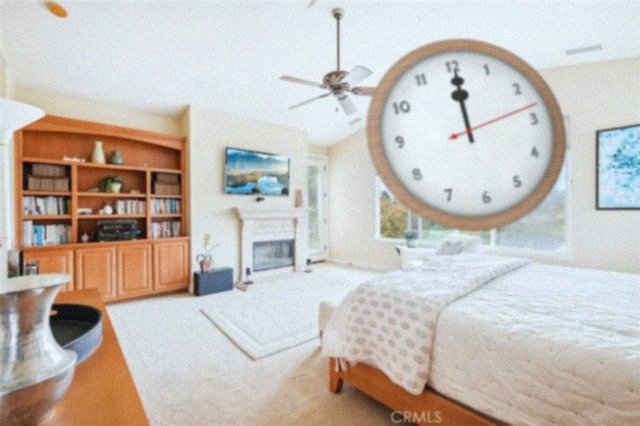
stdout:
{"hour": 12, "minute": 0, "second": 13}
